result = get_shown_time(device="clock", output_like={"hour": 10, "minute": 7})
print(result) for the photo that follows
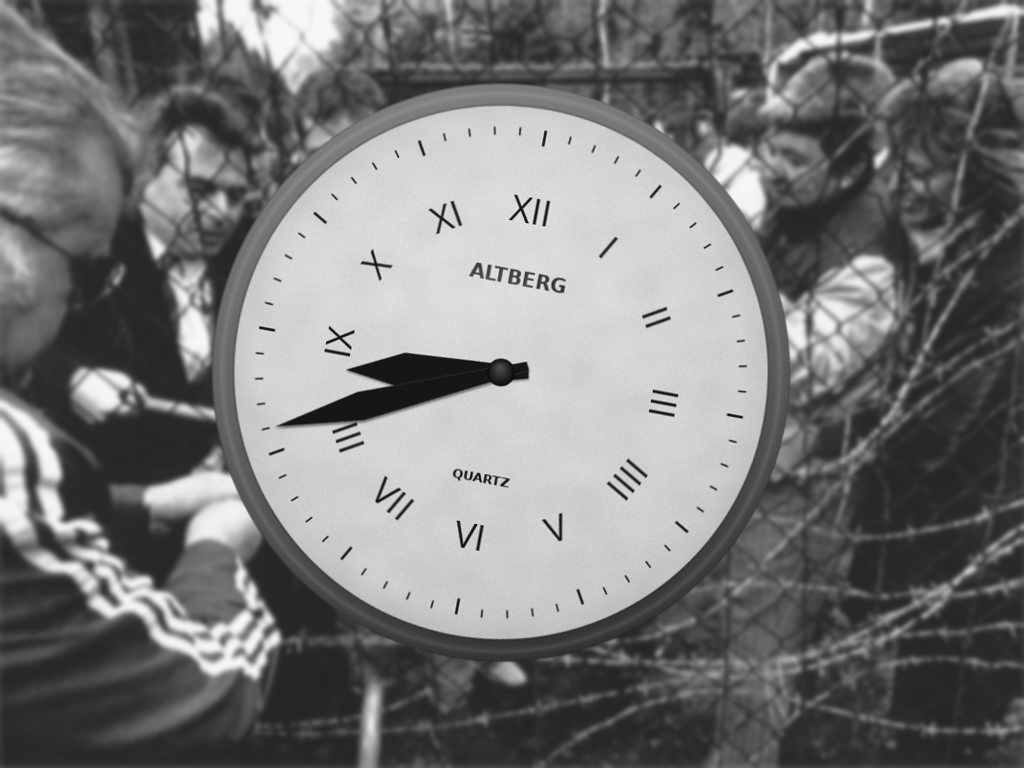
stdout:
{"hour": 8, "minute": 41}
